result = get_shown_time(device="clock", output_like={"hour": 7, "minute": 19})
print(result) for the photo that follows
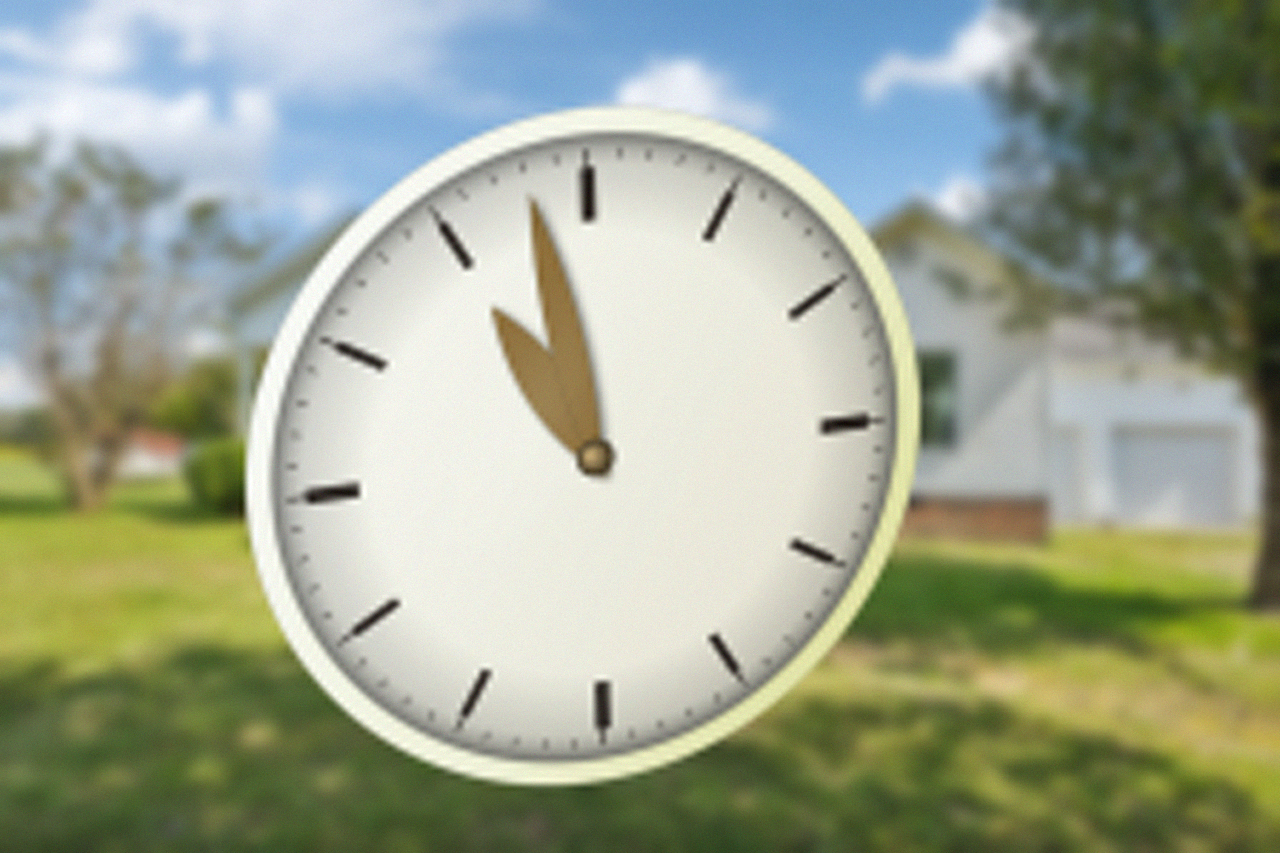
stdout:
{"hour": 10, "minute": 58}
